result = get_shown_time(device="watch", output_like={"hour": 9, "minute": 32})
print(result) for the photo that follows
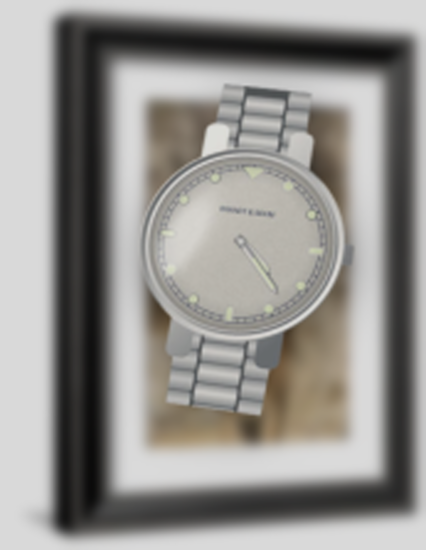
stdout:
{"hour": 4, "minute": 23}
